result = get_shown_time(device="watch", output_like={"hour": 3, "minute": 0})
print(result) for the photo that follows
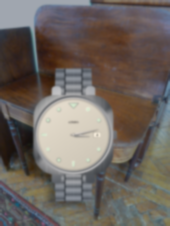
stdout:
{"hour": 3, "minute": 13}
